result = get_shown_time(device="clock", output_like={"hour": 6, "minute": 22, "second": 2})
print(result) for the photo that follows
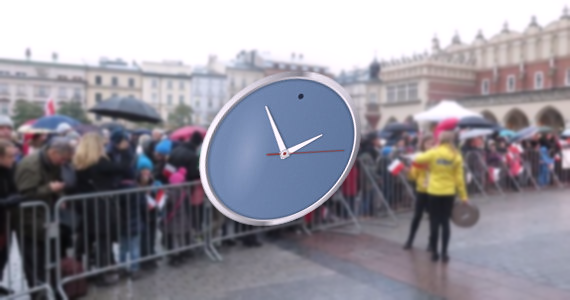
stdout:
{"hour": 1, "minute": 54, "second": 14}
